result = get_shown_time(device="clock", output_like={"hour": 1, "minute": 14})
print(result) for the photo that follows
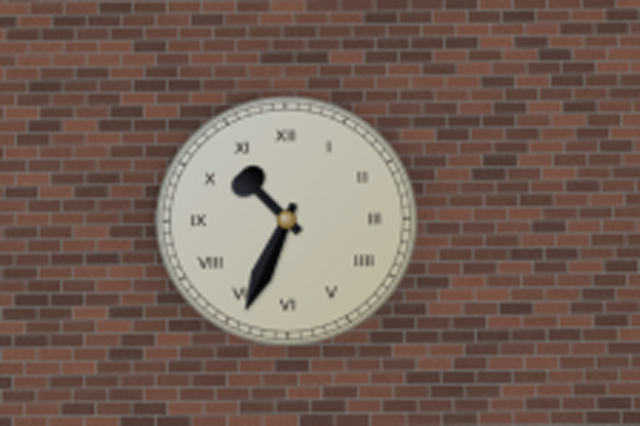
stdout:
{"hour": 10, "minute": 34}
